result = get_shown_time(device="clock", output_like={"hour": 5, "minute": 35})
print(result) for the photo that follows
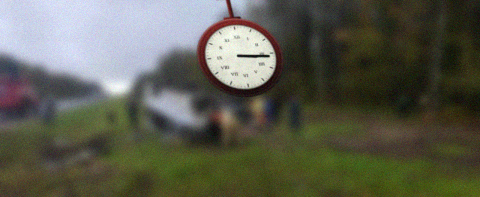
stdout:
{"hour": 3, "minute": 16}
